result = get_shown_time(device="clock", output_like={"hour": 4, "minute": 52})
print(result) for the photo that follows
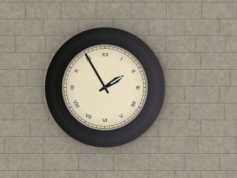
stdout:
{"hour": 1, "minute": 55}
